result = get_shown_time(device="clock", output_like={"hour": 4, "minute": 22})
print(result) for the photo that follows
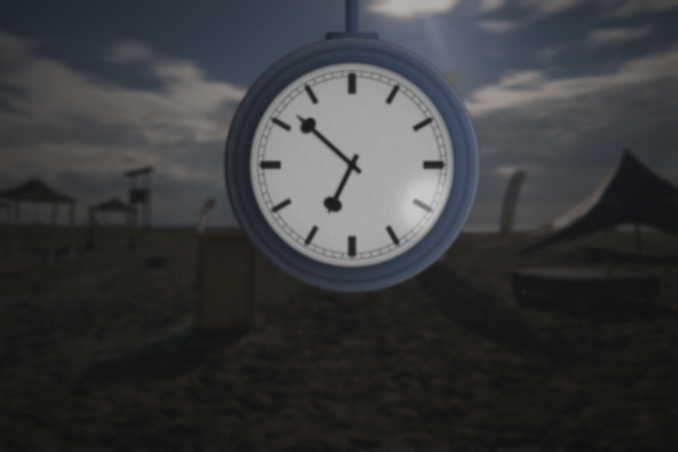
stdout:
{"hour": 6, "minute": 52}
